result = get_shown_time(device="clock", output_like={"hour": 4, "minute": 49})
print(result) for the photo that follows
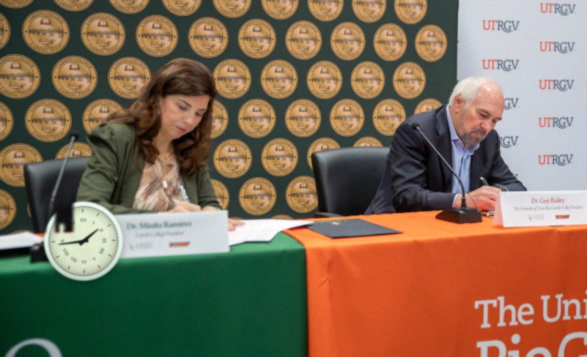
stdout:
{"hour": 1, "minute": 44}
